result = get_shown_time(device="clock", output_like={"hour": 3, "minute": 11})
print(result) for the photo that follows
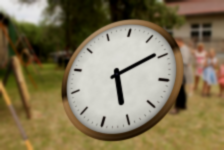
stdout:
{"hour": 5, "minute": 9}
